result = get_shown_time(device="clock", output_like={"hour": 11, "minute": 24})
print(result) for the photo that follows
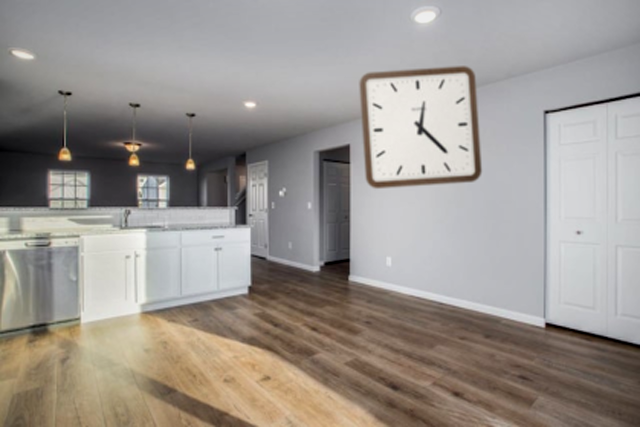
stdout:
{"hour": 12, "minute": 23}
